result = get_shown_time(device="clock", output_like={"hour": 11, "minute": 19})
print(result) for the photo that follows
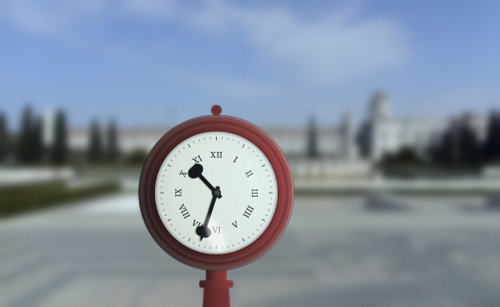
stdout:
{"hour": 10, "minute": 33}
